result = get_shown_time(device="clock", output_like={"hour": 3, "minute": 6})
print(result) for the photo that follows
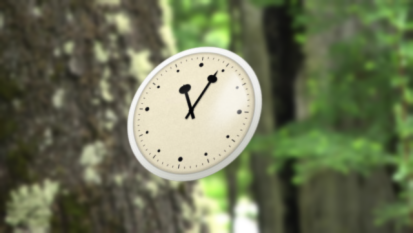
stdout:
{"hour": 11, "minute": 4}
